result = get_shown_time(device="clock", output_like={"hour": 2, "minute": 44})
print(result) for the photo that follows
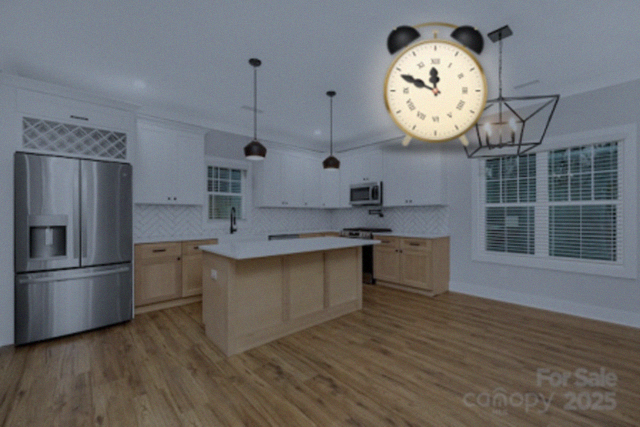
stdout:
{"hour": 11, "minute": 49}
